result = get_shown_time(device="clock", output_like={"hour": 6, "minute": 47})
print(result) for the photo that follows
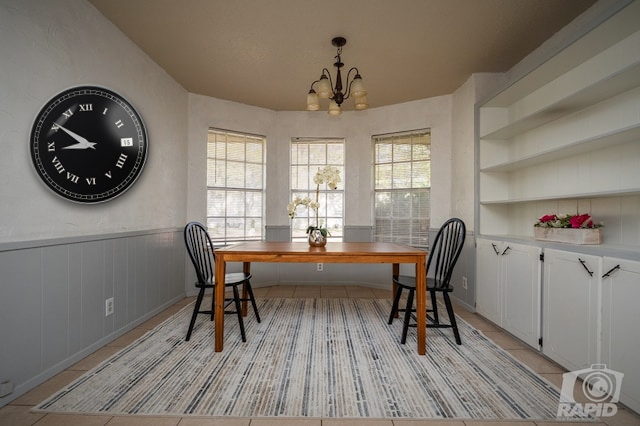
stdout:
{"hour": 8, "minute": 51}
